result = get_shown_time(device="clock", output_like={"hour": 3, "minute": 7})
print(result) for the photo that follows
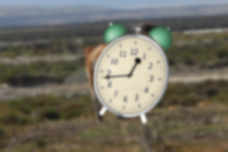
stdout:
{"hour": 12, "minute": 43}
